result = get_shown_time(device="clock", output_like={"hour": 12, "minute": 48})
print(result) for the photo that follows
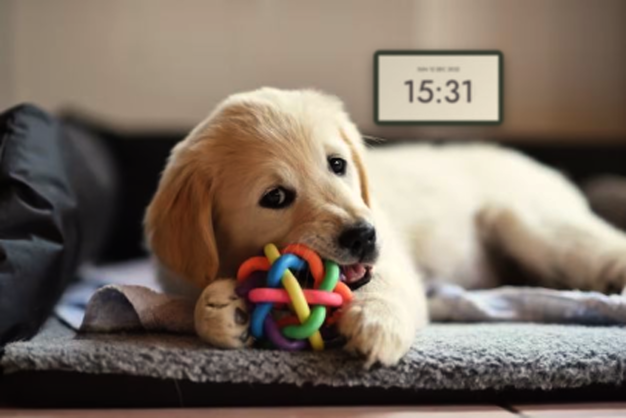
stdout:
{"hour": 15, "minute": 31}
